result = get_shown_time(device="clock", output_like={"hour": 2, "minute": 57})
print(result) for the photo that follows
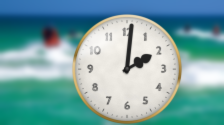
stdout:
{"hour": 2, "minute": 1}
